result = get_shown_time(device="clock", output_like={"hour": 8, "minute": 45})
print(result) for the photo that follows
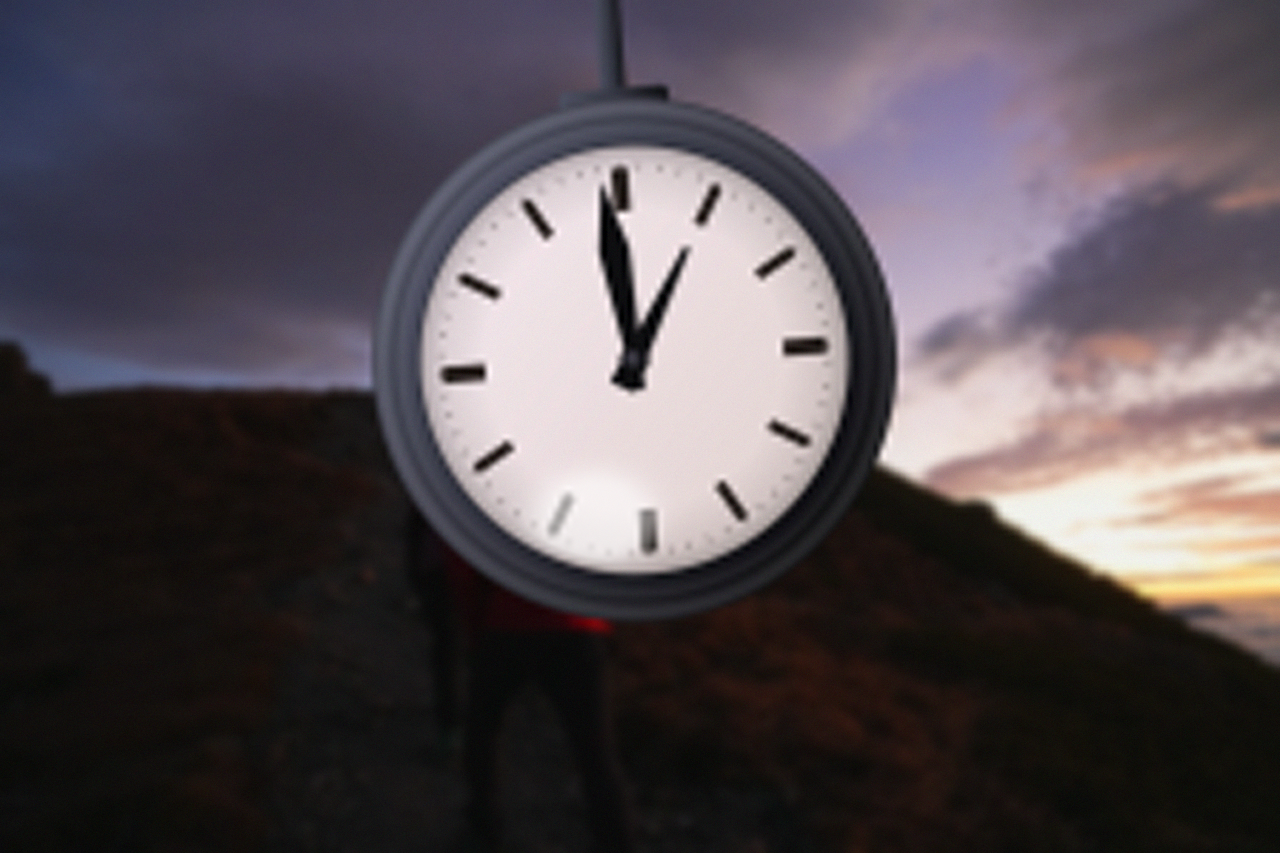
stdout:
{"hour": 12, "minute": 59}
